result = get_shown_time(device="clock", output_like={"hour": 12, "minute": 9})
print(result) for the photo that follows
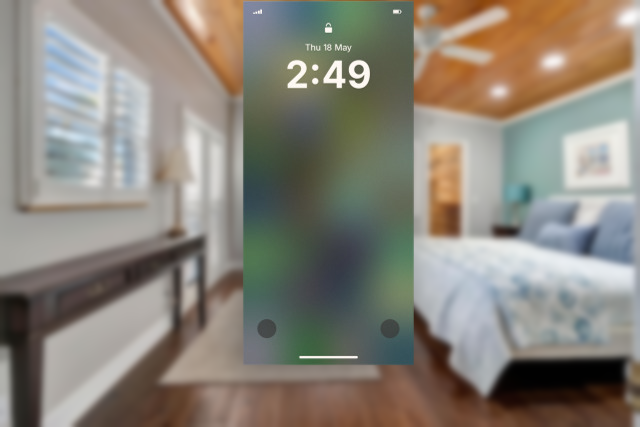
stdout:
{"hour": 2, "minute": 49}
